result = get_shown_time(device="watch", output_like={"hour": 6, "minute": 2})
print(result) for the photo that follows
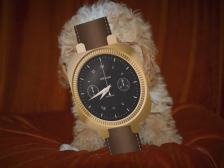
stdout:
{"hour": 7, "minute": 42}
